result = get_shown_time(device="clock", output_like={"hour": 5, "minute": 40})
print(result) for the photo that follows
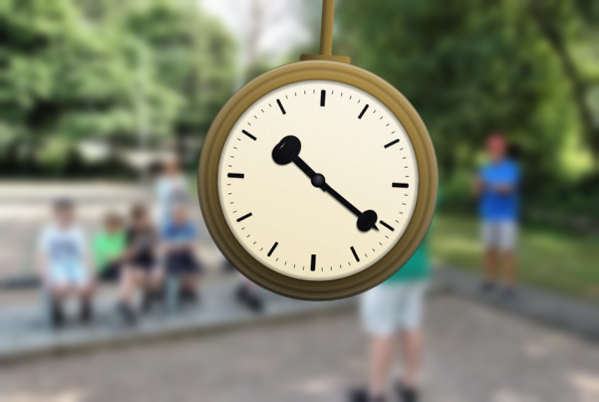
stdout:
{"hour": 10, "minute": 21}
